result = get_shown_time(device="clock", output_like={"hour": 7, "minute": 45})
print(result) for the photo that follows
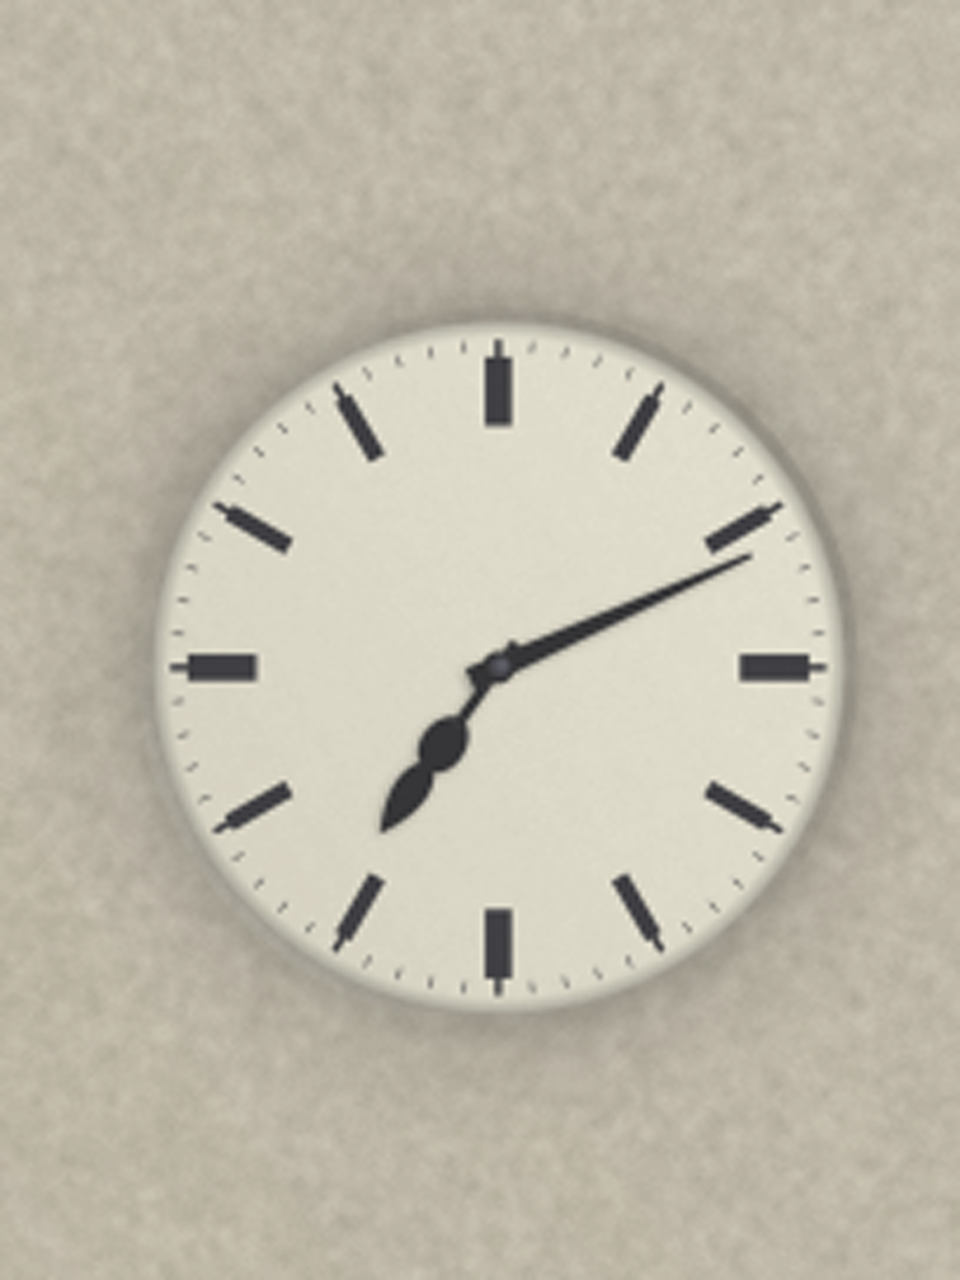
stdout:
{"hour": 7, "minute": 11}
